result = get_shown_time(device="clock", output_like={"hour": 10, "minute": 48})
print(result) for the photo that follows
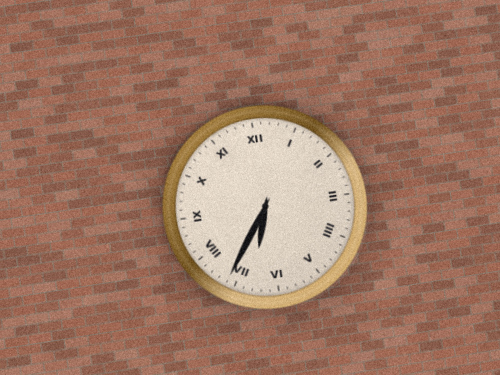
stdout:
{"hour": 6, "minute": 36}
